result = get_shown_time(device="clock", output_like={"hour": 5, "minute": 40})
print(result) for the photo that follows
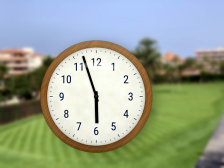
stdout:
{"hour": 5, "minute": 57}
